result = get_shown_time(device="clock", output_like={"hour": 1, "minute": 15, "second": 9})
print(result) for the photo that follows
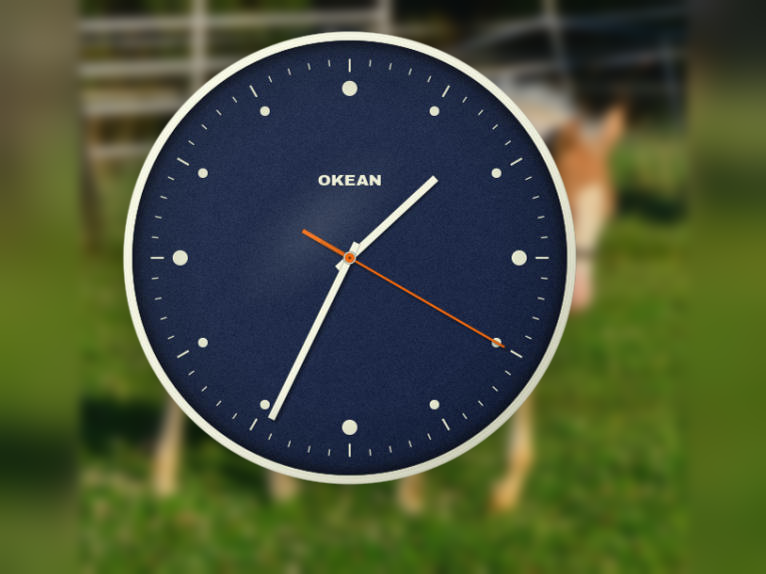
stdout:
{"hour": 1, "minute": 34, "second": 20}
